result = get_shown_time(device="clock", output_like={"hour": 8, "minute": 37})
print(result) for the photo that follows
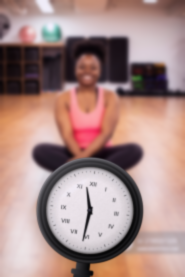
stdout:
{"hour": 11, "minute": 31}
